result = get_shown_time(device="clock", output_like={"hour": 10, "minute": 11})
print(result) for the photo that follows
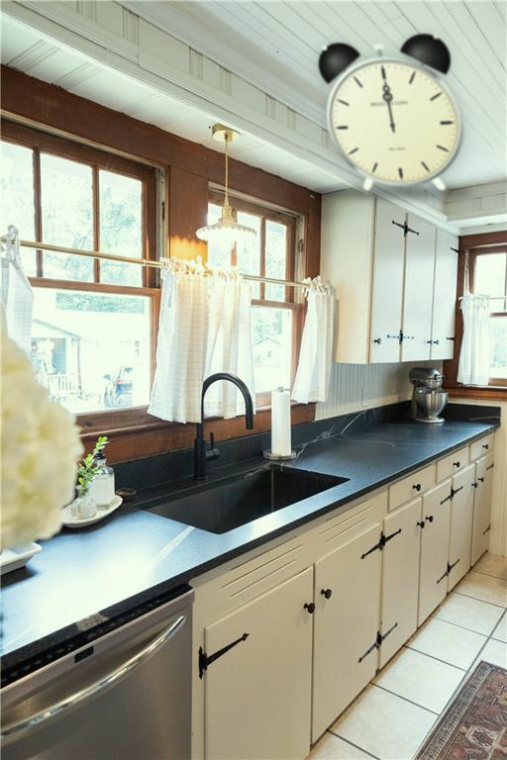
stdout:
{"hour": 12, "minute": 0}
